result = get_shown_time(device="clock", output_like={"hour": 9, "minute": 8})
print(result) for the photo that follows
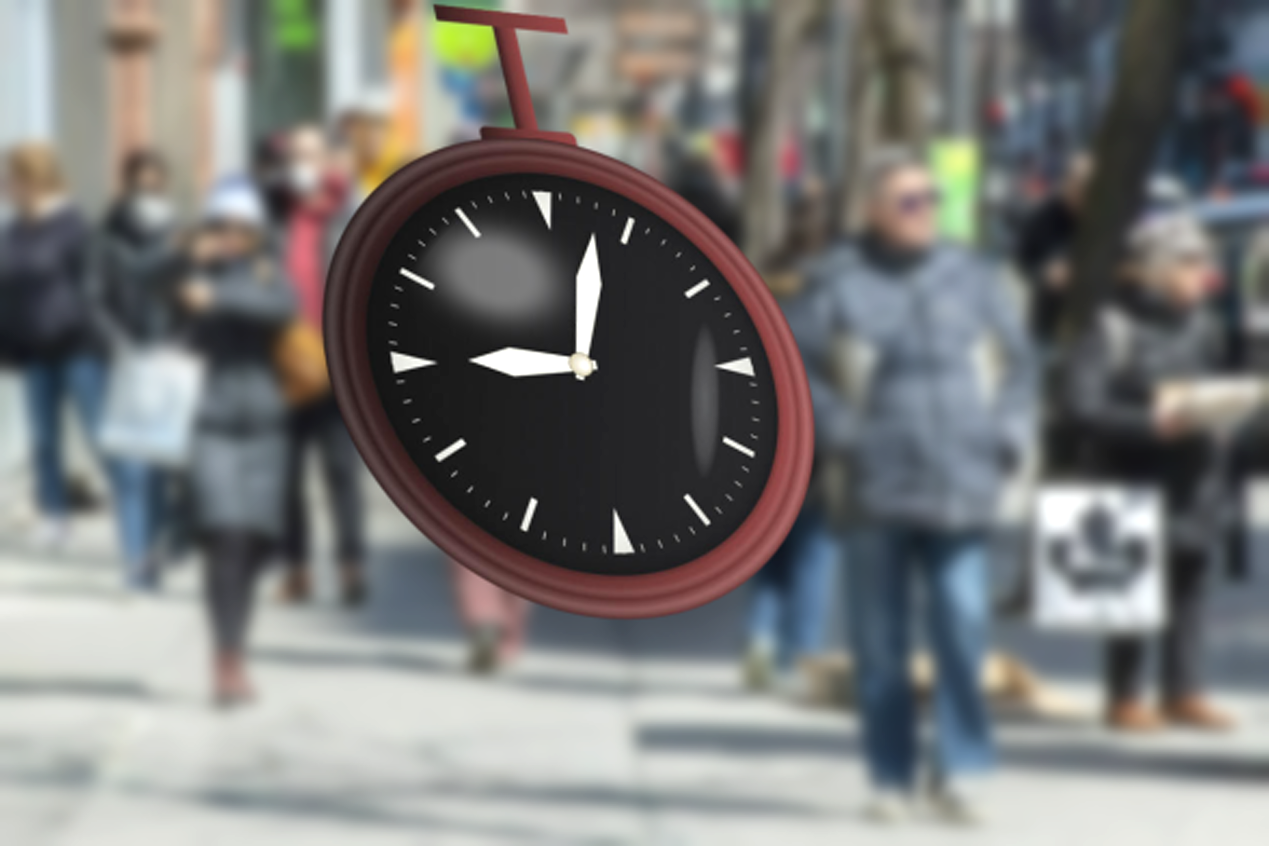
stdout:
{"hour": 9, "minute": 3}
